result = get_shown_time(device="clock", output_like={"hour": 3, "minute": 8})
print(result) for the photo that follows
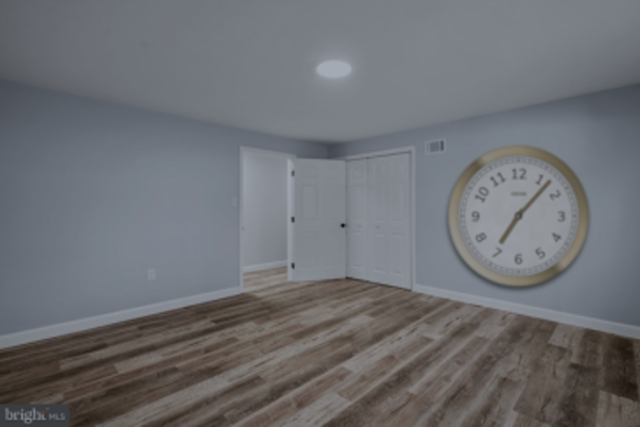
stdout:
{"hour": 7, "minute": 7}
